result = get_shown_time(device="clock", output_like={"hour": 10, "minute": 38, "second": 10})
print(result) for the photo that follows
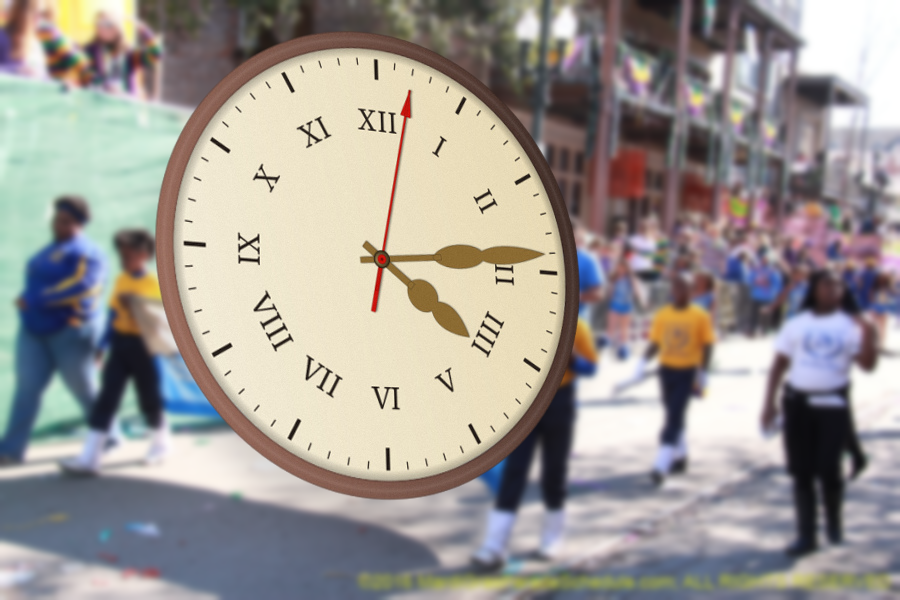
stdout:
{"hour": 4, "minute": 14, "second": 2}
